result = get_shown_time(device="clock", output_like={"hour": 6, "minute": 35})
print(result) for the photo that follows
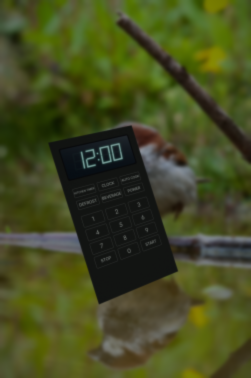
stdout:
{"hour": 12, "minute": 0}
